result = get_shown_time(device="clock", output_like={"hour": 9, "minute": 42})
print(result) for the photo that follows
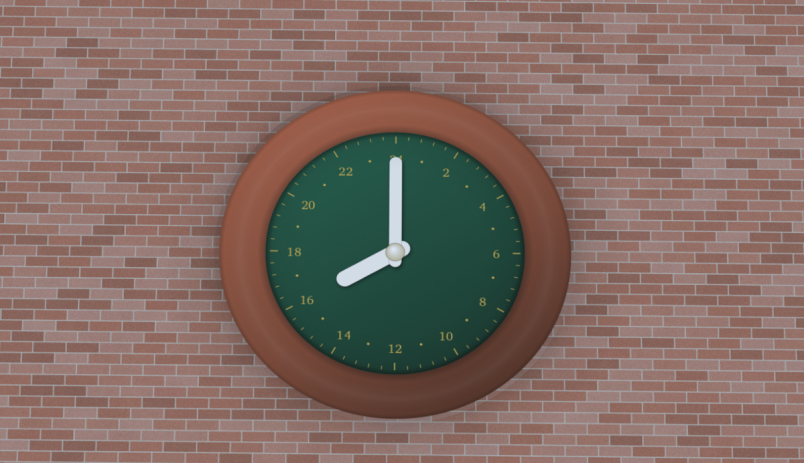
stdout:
{"hour": 16, "minute": 0}
